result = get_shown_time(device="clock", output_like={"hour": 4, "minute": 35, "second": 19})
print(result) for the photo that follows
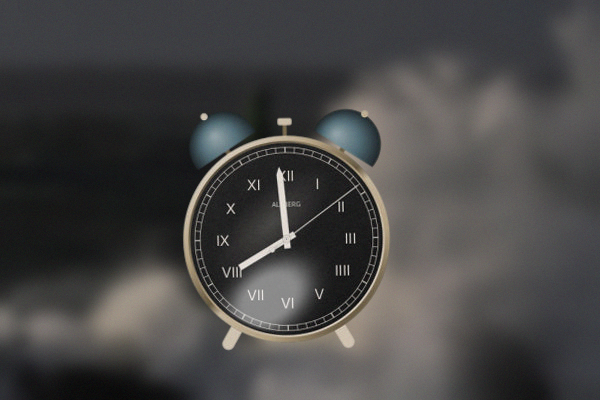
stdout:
{"hour": 7, "minute": 59, "second": 9}
